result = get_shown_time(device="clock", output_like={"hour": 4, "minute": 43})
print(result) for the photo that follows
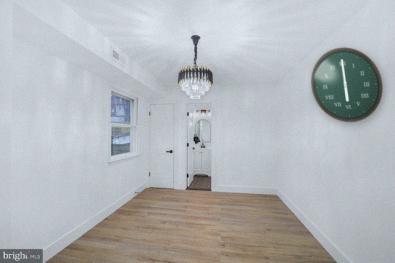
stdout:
{"hour": 6, "minute": 0}
